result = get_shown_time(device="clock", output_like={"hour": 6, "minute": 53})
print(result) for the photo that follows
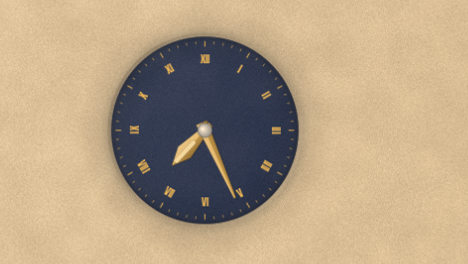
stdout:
{"hour": 7, "minute": 26}
